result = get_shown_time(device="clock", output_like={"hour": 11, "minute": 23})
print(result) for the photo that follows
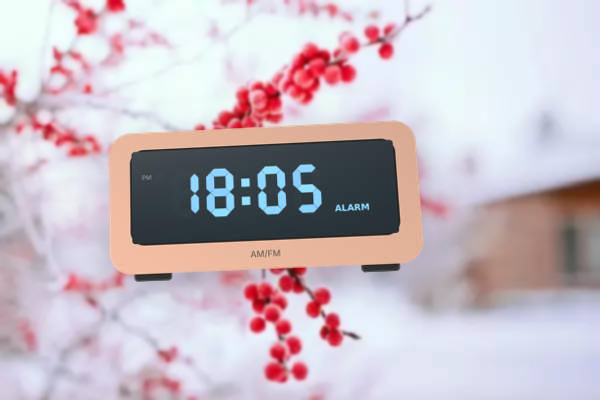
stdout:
{"hour": 18, "minute": 5}
